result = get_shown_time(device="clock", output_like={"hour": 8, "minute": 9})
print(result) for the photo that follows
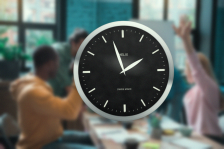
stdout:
{"hour": 1, "minute": 57}
